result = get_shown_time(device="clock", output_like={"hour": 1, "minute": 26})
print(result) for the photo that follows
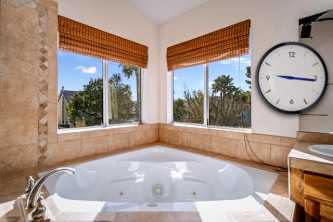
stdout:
{"hour": 9, "minute": 16}
